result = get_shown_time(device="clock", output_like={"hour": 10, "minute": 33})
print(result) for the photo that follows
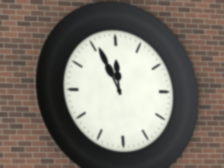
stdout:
{"hour": 11, "minute": 56}
